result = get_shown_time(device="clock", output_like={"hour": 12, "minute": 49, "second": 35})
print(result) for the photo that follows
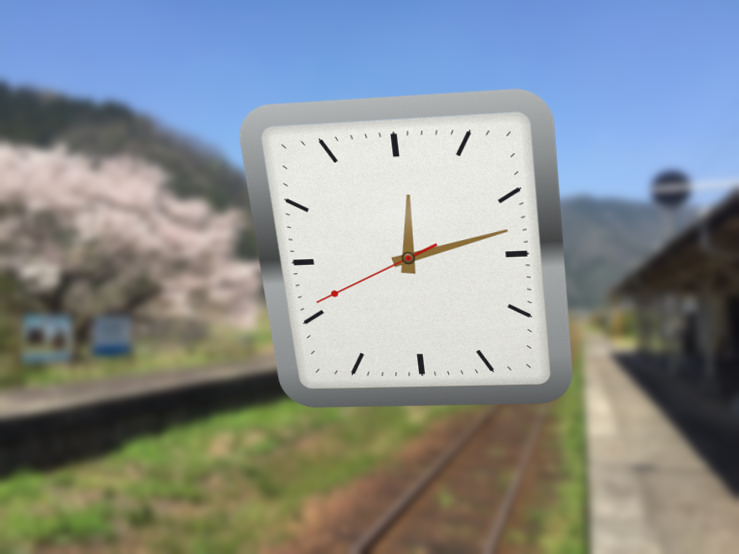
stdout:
{"hour": 12, "minute": 12, "second": 41}
